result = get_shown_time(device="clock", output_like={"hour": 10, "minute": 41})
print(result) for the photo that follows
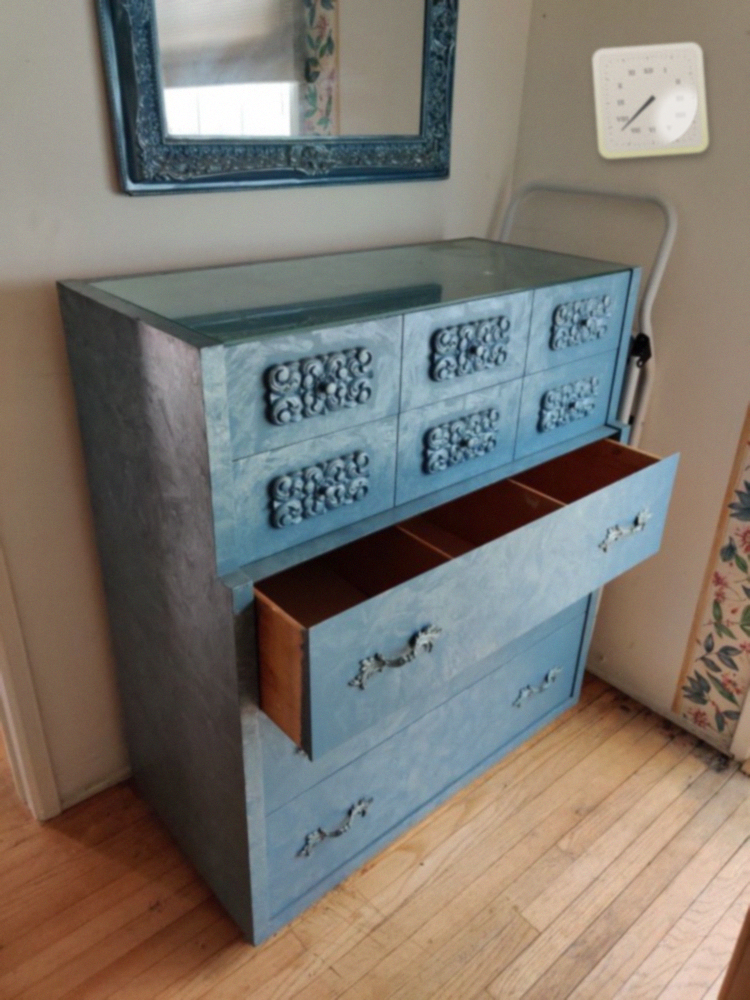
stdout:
{"hour": 7, "minute": 38}
